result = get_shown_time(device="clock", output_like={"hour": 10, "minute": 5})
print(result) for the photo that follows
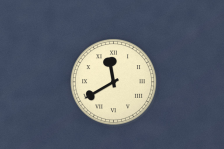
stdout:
{"hour": 11, "minute": 40}
